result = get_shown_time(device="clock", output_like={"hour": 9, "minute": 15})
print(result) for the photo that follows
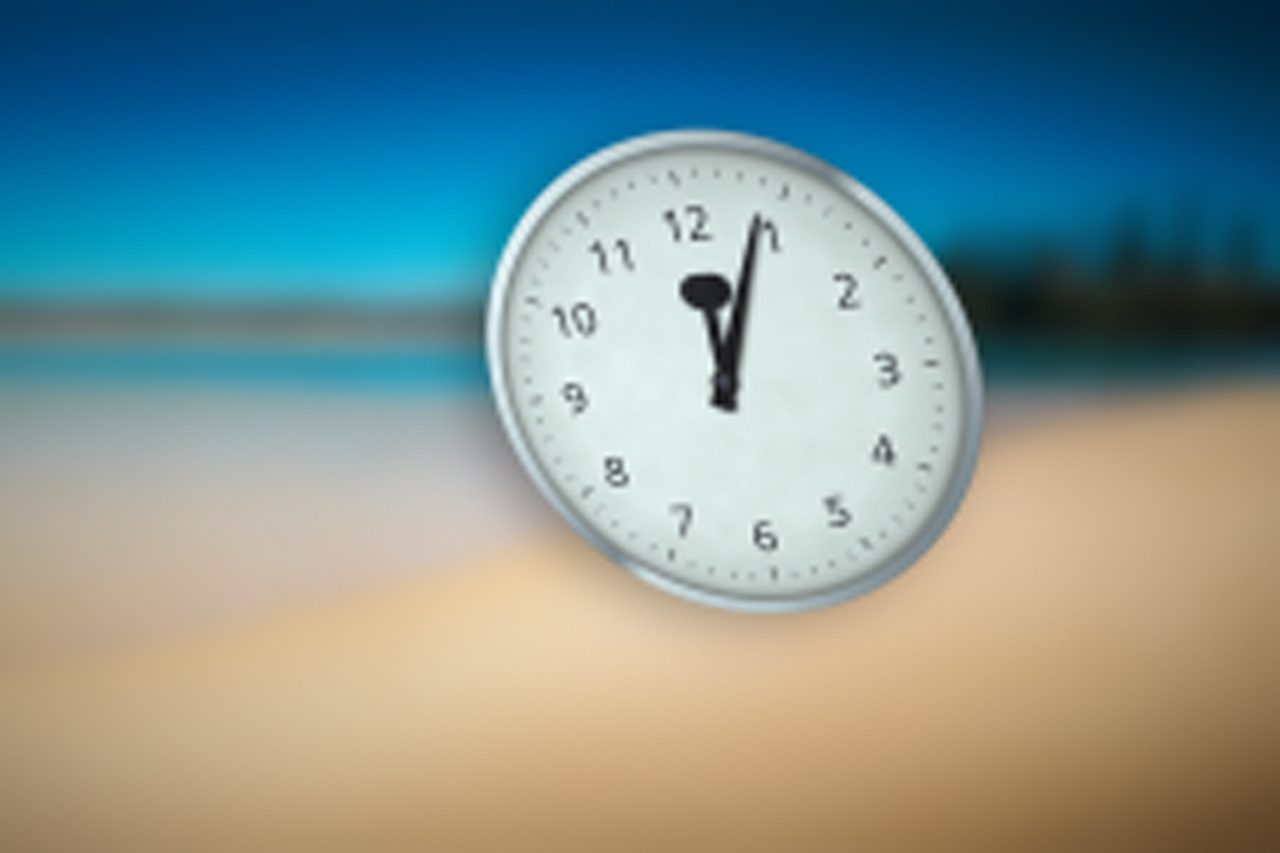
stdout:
{"hour": 12, "minute": 4}
